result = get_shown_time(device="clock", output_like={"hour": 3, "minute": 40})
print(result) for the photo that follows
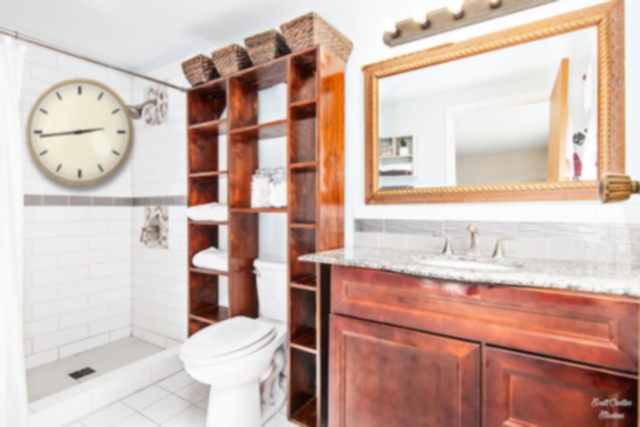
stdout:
{"hour": 2, "minute": 44}
